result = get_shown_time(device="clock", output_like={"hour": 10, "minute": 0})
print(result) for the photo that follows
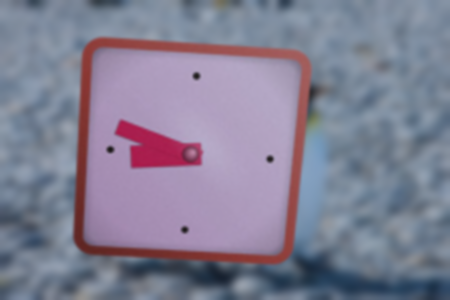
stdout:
{"hour": 8, "minute": 48}
